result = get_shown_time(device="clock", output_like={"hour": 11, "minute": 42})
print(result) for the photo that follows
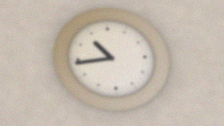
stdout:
{"hour": 10, "minute": 44}
